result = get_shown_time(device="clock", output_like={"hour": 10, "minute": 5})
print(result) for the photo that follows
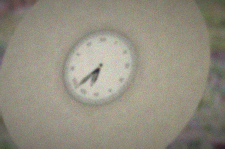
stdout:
{"hour": 6, "minute": 38}
